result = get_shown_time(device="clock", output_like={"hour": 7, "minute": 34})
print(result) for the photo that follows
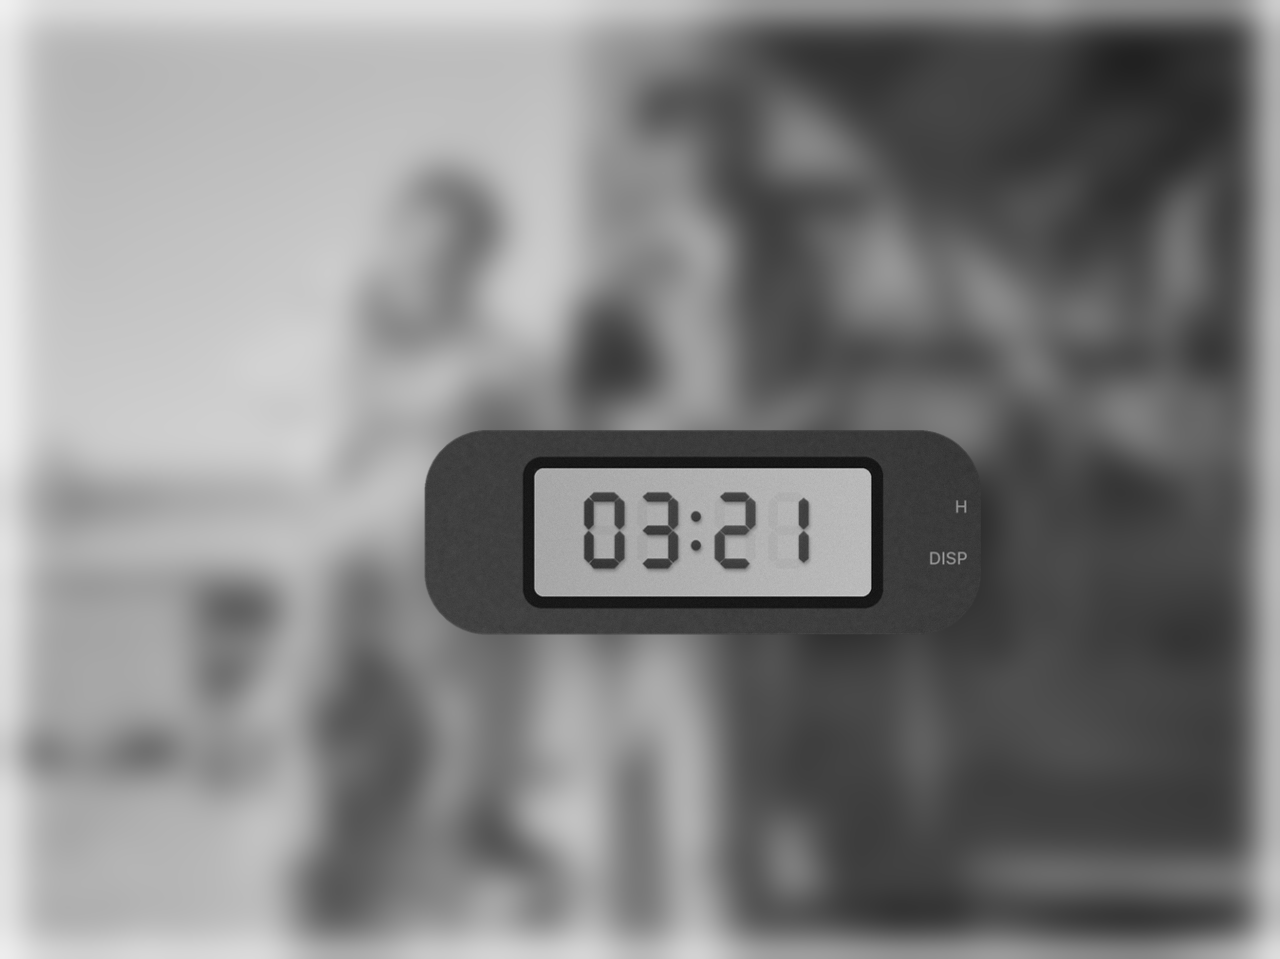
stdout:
{"hour": 3, "minute": 21}
